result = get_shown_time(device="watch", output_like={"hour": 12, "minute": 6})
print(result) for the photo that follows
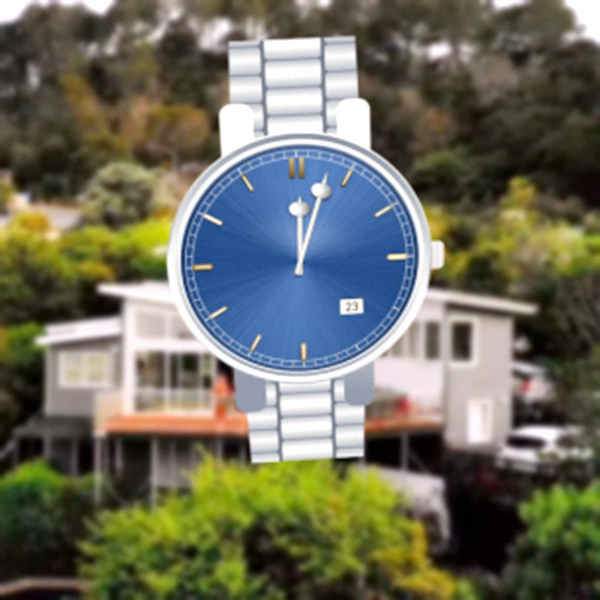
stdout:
{"hour": 12, "minute": 3}
